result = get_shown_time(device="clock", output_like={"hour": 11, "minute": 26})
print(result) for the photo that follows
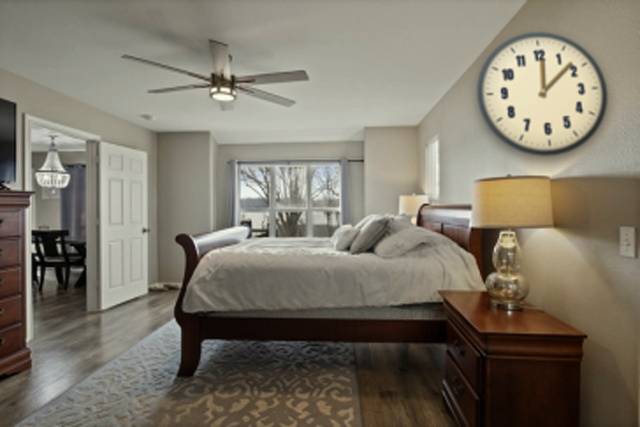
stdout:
{"hour": 12, "minute": 8}
